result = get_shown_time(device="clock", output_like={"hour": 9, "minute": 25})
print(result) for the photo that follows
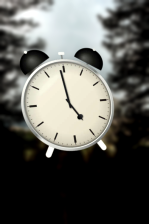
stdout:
{"hour": 4, "minute": 59}
